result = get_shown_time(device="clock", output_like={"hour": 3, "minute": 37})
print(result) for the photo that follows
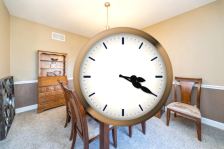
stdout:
{"hour": 3, "minute": 20}
